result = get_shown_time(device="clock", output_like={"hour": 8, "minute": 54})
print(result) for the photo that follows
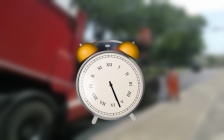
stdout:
{"hour": 5, "minute": 27}
